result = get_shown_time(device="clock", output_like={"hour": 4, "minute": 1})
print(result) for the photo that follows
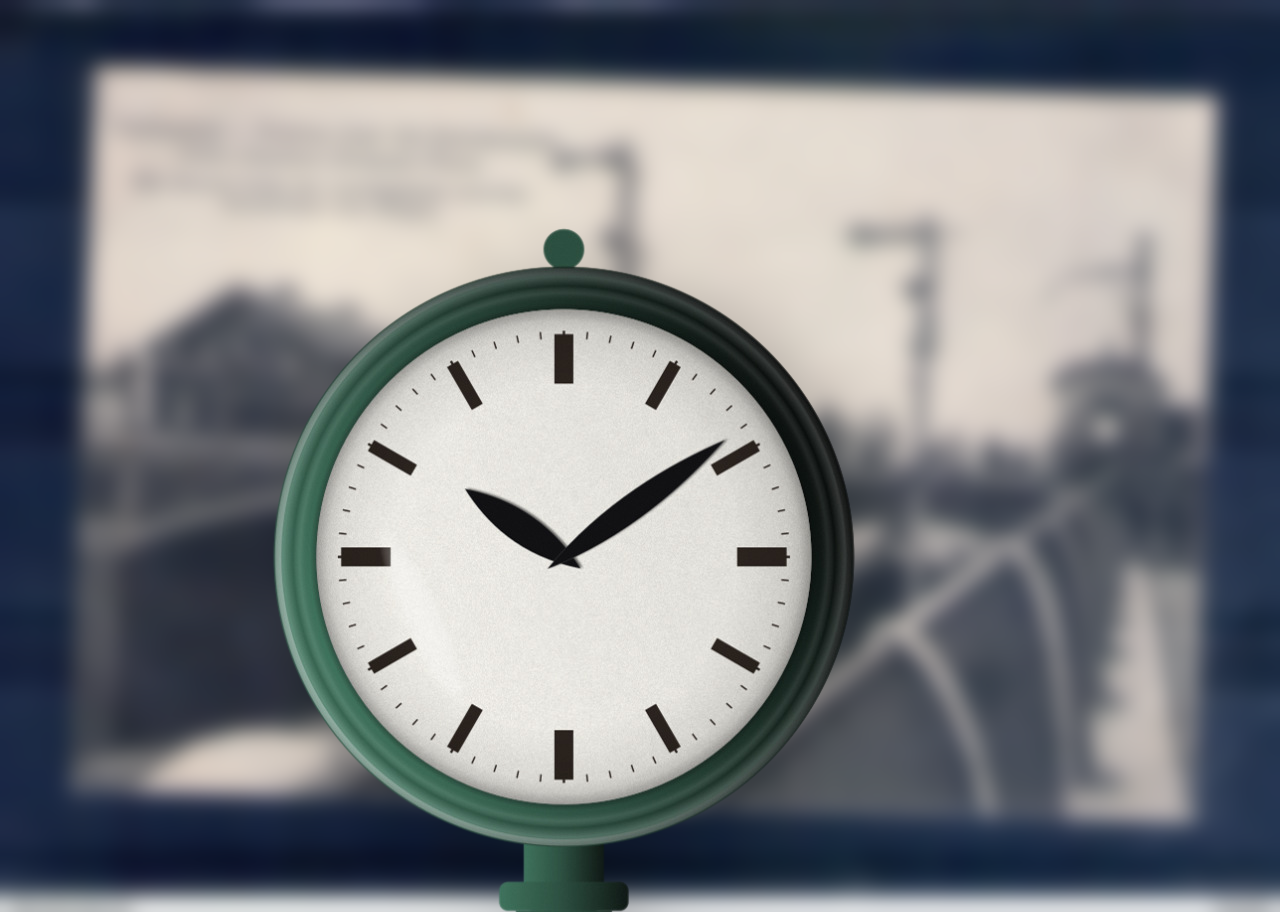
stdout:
{"hour": 10, "minute": 9}
